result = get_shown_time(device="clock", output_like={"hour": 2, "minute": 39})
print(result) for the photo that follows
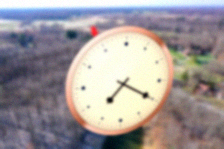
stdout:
{"hour": 7, "minute": 20}
